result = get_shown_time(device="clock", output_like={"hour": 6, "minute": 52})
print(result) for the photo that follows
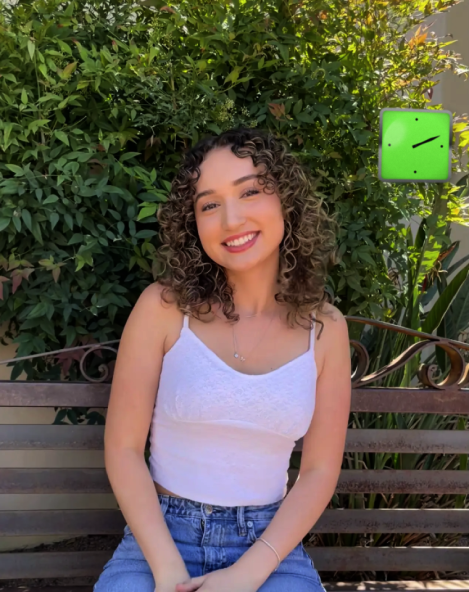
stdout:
{"hour": 2, "minute": 11}
